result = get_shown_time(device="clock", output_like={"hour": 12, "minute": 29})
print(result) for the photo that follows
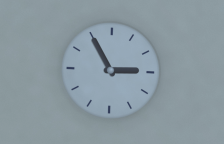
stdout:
{"hour": 2, "minute": 55}
